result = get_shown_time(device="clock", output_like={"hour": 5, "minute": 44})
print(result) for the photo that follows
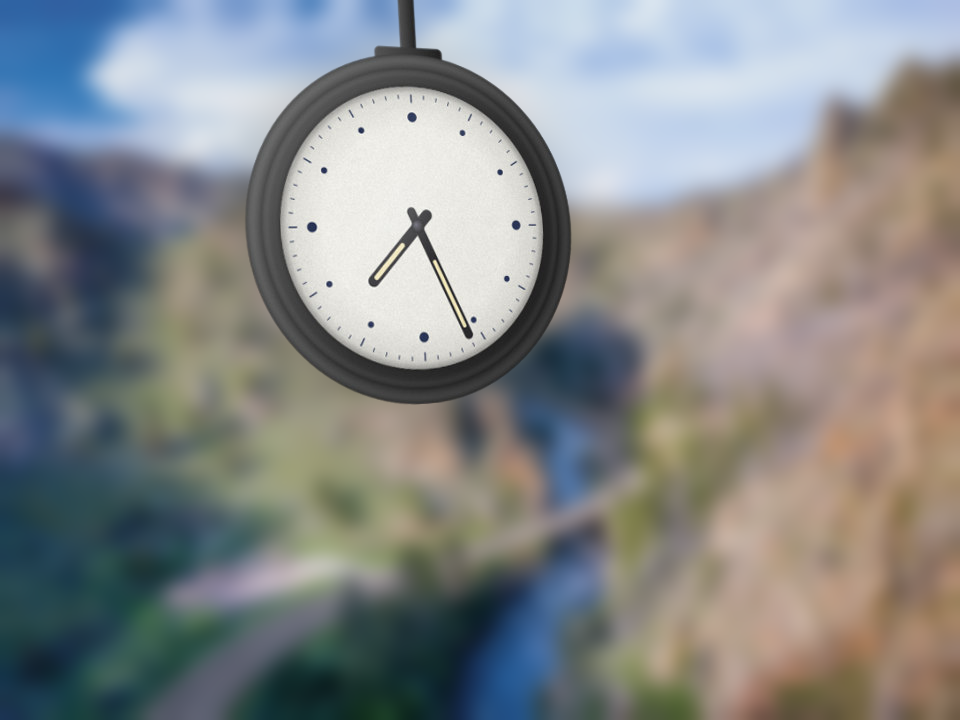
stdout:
{"hour": 7, "minute": 26}
